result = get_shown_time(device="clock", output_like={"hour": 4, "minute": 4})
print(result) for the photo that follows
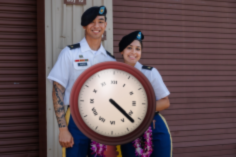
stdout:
{"hour": 4, "minute": 22}
